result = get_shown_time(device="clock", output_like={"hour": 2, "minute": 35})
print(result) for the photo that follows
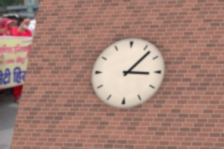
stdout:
{"hour": 3, "minute": 7}
